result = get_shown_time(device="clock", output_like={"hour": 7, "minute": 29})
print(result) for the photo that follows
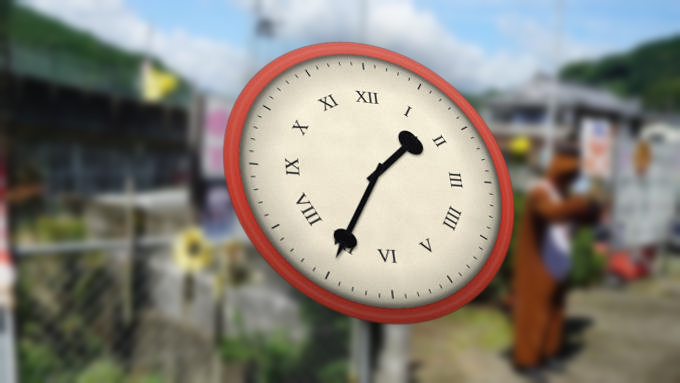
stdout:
{"hour": 1, "minute": 35}
